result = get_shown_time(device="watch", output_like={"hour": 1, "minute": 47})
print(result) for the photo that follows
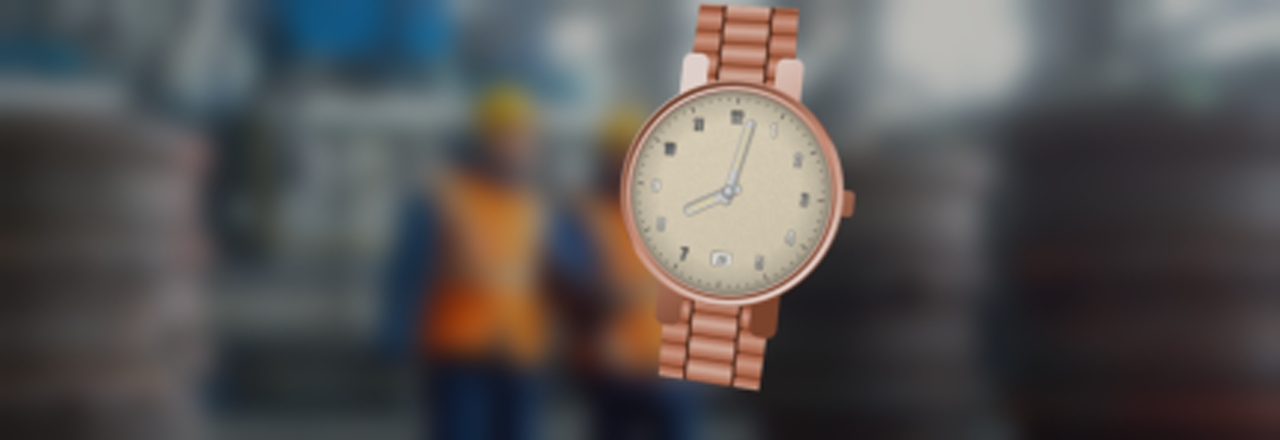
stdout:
{"hour": 8, "minute": 2}
